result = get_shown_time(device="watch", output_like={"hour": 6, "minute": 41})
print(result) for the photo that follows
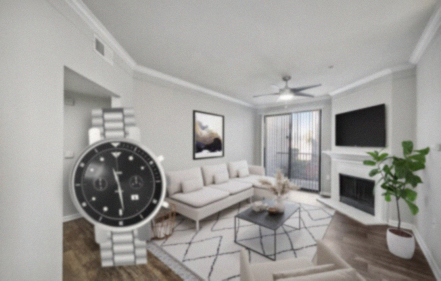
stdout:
{"hour": 11, "minute": 29}
